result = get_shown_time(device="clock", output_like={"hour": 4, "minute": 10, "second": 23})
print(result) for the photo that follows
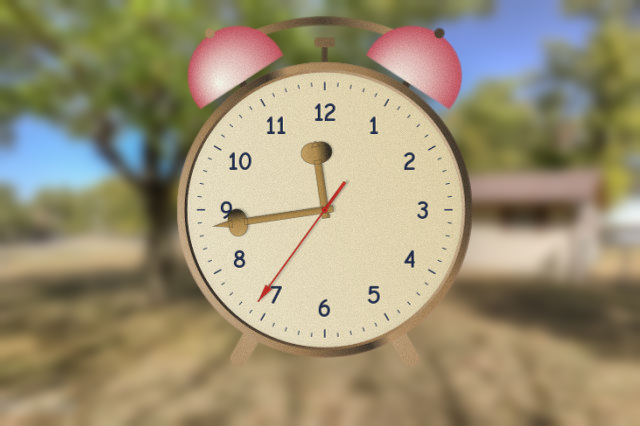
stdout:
{"hour": 11, "minute": 43, "second": 36}
